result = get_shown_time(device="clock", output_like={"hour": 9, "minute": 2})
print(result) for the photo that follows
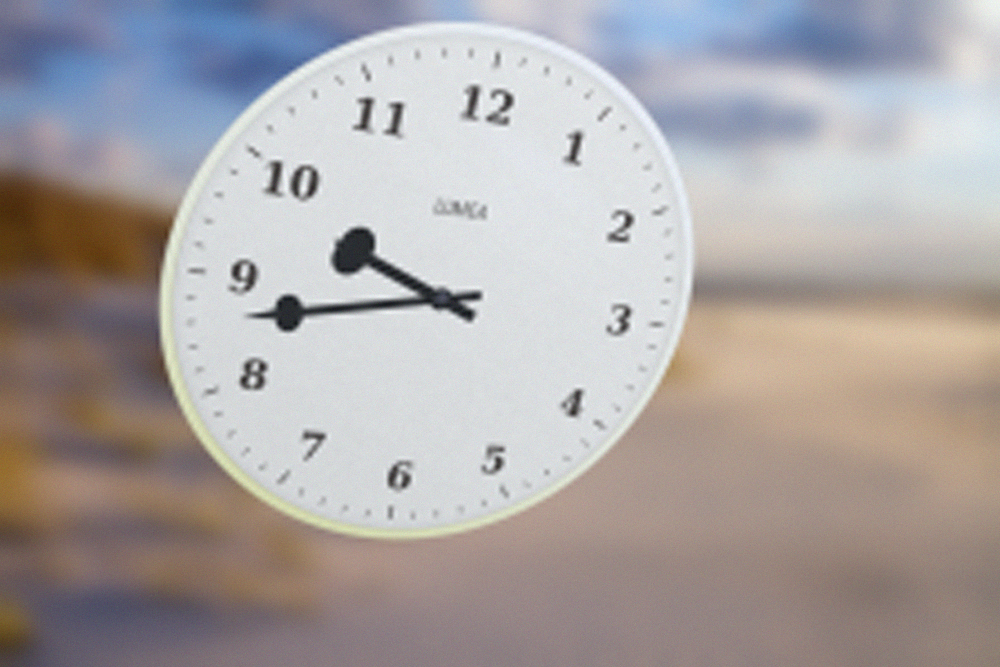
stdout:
{"hour": 9, "minute": 43}
